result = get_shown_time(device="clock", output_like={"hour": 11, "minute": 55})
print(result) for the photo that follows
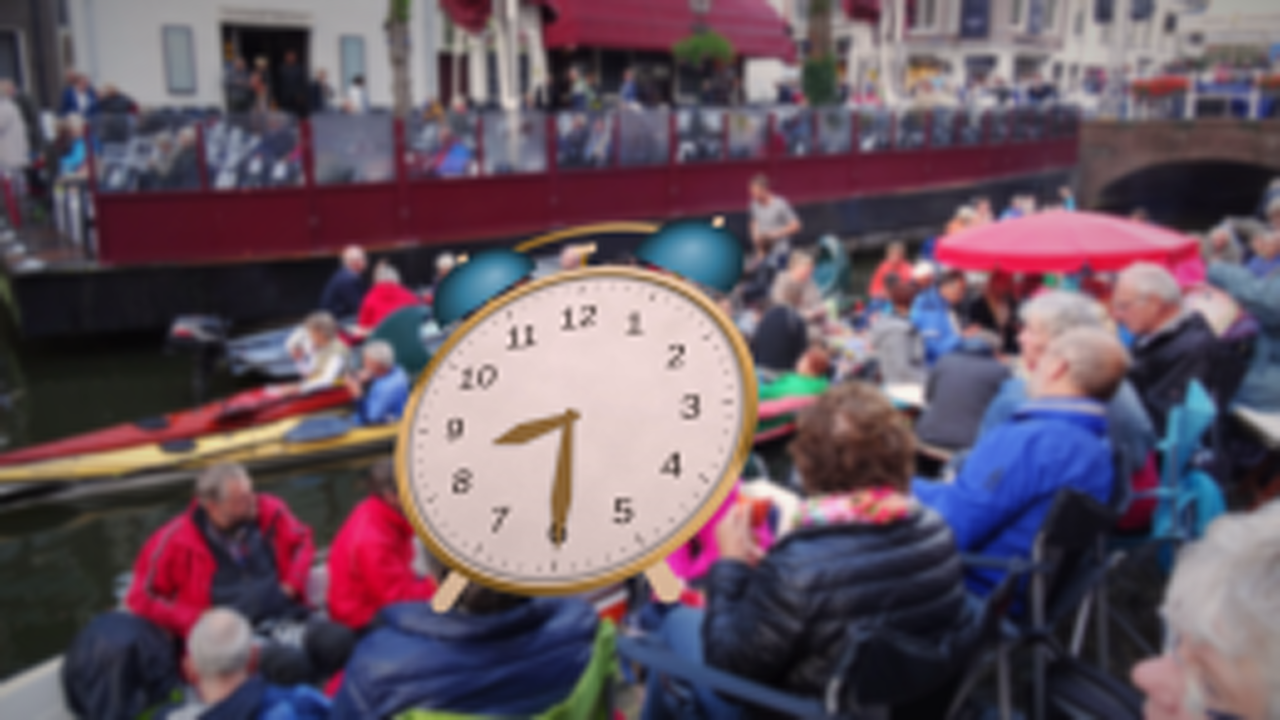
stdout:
{"hour": 8, "minute": 30}
